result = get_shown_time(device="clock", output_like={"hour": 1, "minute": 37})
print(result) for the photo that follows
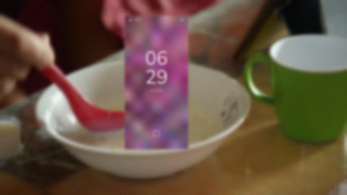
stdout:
{"hour": 6, "minute": 29}
